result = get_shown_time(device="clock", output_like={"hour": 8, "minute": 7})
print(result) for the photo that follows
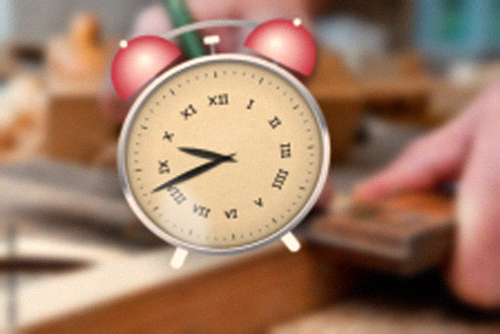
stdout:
{"hour": 9, "minute": 42}
